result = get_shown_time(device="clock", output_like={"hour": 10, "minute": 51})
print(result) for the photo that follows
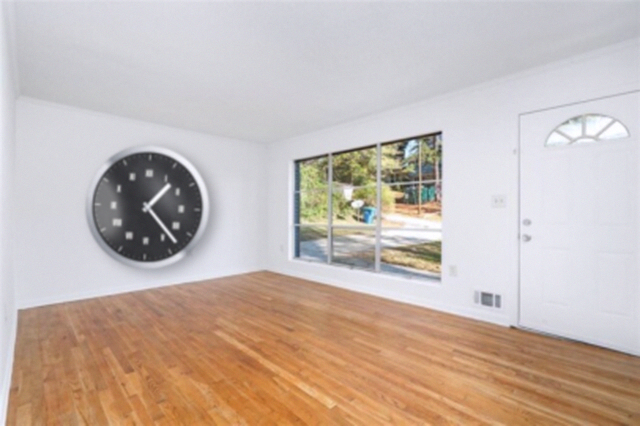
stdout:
{"hour": 1, "minute": 23}
